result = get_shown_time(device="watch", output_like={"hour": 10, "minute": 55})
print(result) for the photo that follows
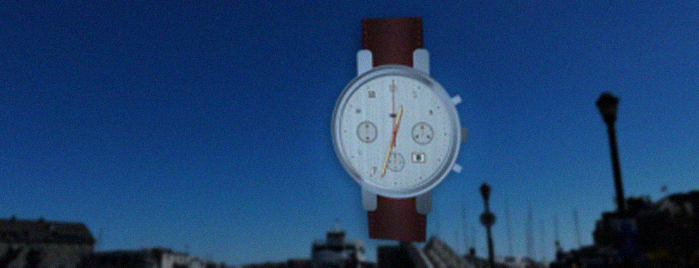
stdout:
{"hour": 12, "minute": 33}
